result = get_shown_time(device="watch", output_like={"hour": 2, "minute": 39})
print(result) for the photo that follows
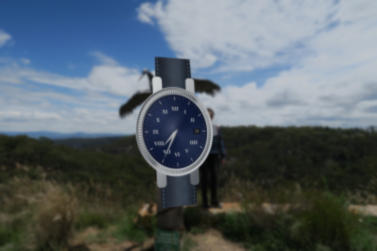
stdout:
{"hour": 7, "minute": 35}
